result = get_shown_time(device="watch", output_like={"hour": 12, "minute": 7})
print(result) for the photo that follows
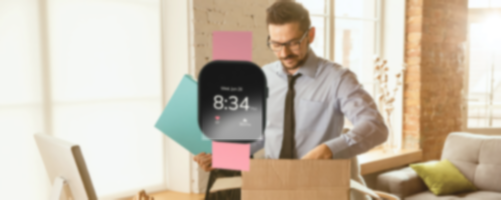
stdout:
{"hour": 8, "minute": 34}
